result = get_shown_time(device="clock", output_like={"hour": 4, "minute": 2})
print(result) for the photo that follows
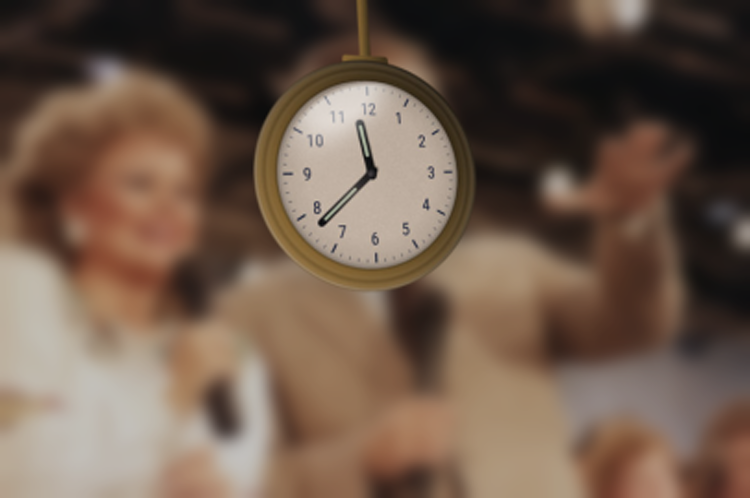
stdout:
{"hour": 11, "minute": 38}
